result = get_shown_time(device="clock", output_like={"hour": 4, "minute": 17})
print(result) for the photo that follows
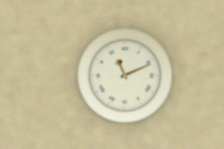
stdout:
{"hour": 11, "minute": 11}
